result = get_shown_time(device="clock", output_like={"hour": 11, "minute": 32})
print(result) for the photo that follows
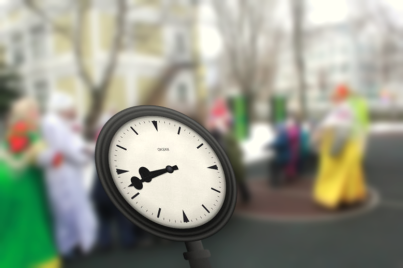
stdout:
{"hour": 8, "minute": 42}
